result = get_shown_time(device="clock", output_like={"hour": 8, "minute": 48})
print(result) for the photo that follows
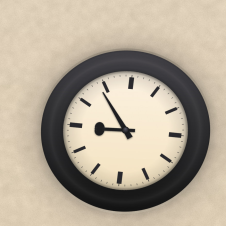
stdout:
{"hour": 8, "minute": 54}
